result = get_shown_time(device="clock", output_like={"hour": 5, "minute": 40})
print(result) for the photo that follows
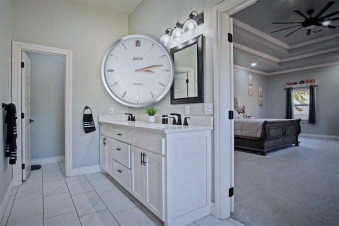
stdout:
{"hour": 3, "minute": 13}
